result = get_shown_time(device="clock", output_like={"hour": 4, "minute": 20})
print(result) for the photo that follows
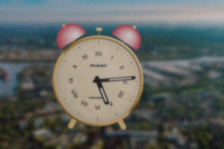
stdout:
{"hour": 5, "minute": 14}
